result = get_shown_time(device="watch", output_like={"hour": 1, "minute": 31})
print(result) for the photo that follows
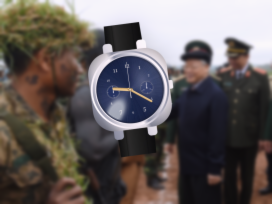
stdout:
{"hour": 9, "minute": 21}
